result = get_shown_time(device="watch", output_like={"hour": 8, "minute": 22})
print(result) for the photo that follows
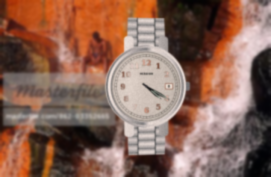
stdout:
{"hour": 4, "minute": 20}
